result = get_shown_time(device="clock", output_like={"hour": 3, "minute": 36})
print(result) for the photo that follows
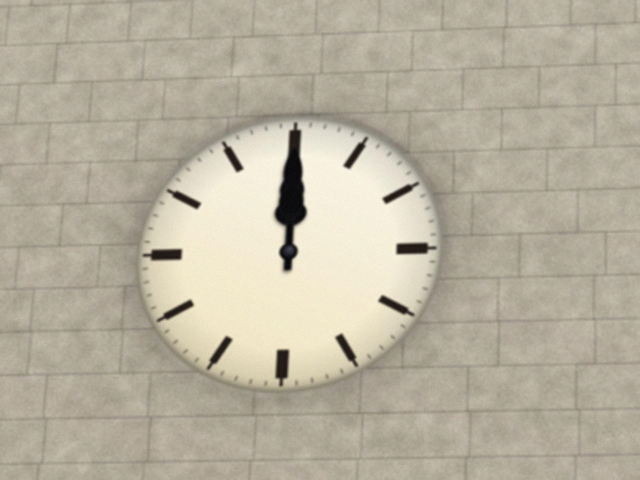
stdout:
{"hour": 12, "minute": 0}
